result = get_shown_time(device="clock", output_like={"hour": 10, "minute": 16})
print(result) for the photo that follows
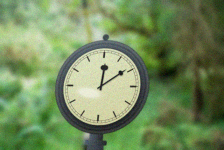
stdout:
{"hour": 12, "minute": 9}
